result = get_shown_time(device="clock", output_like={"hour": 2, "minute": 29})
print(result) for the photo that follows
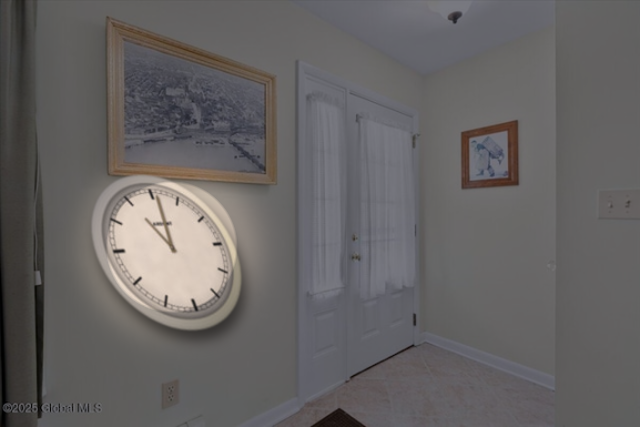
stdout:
{"hour": 11, "minute": 1}
